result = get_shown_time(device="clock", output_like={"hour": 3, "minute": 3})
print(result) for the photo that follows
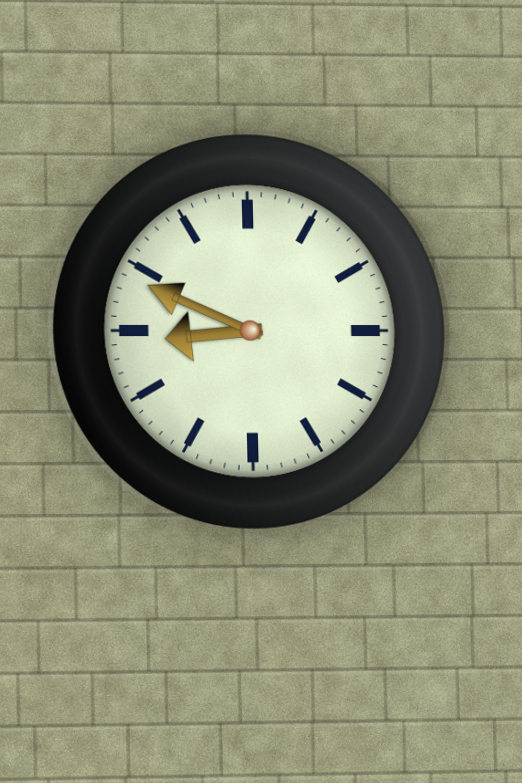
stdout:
{"hour": 8, "minute": 49}
